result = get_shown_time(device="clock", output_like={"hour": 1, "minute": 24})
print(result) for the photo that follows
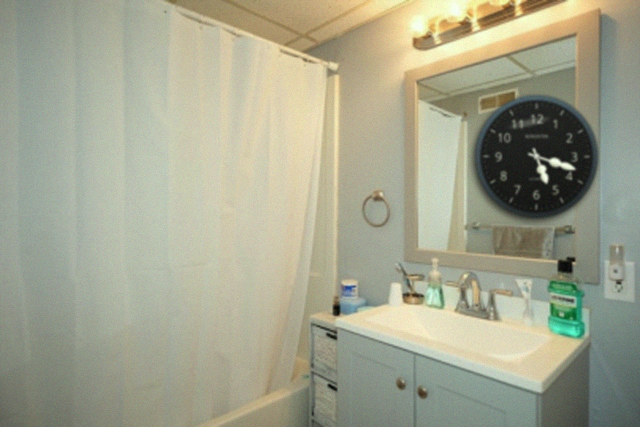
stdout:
{"hour": 5, "minute": 18}
